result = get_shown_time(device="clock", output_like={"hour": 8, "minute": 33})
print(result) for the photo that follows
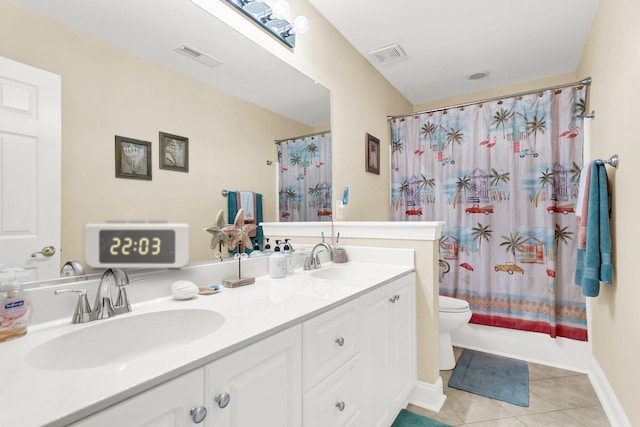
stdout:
{"hour": 22, "minute": 3}
